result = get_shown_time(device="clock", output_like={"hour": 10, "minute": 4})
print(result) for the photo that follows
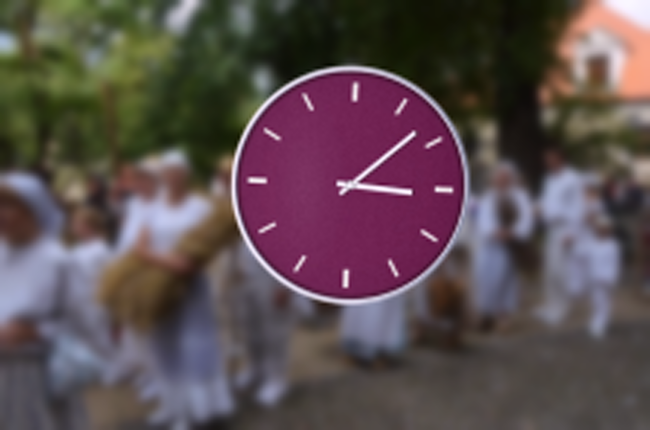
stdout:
{"hour": 3, "minute": 8}
